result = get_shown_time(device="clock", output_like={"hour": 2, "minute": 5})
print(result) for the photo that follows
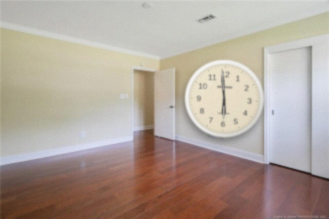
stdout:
{"hour": 5, "minute": 59}
